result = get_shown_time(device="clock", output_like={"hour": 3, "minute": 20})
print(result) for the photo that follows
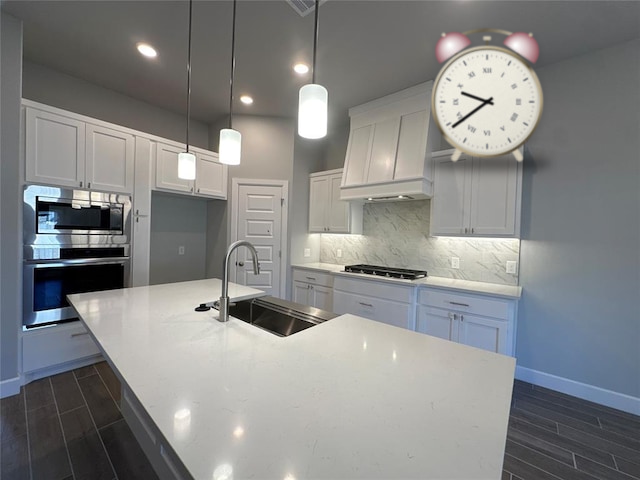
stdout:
{"hour": 9, "minute": 39}
